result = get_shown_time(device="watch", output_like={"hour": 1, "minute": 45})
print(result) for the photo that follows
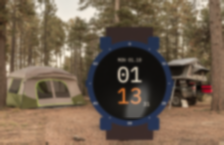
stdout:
{"hour": 1, "minute": 13}
